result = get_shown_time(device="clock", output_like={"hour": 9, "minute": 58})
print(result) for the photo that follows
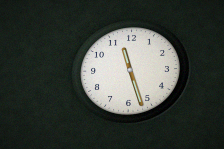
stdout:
{"hour": 11, "minute": 27}
